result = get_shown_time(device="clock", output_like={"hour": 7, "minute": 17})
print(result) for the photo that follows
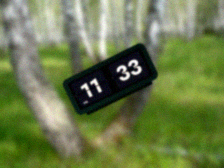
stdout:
{"hour": 11, "minute": 33}
